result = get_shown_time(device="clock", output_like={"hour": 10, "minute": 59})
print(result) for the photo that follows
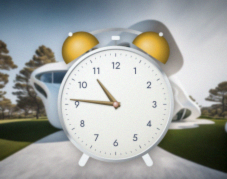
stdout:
{"hour": 10, "minute": 46}
